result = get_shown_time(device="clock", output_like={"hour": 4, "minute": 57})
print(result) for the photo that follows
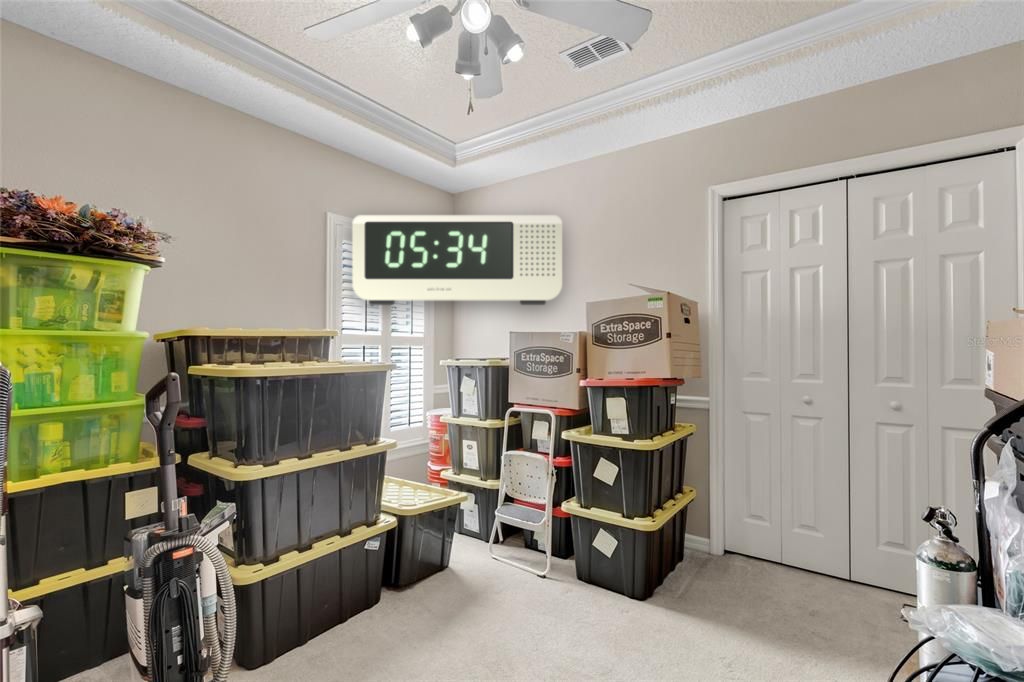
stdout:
{"hour": 5, "minute": 34}
